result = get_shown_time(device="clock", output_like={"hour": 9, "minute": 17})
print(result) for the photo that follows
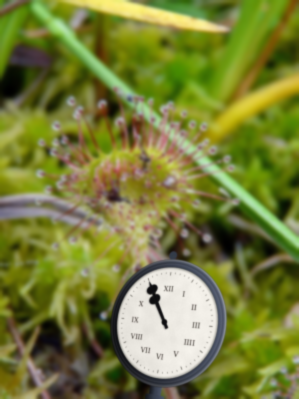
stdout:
{"hour": 10, "minute": 55}
